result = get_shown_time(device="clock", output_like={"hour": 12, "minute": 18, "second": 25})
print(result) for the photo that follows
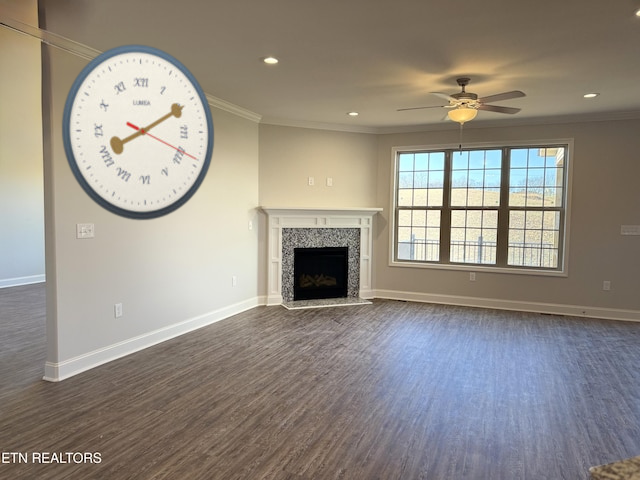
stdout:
{"hour": 8, "minute": 10, "second": 19}
